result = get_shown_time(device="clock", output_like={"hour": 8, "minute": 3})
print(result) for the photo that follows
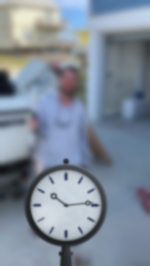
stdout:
{"hour": 10, "minute": 14}
